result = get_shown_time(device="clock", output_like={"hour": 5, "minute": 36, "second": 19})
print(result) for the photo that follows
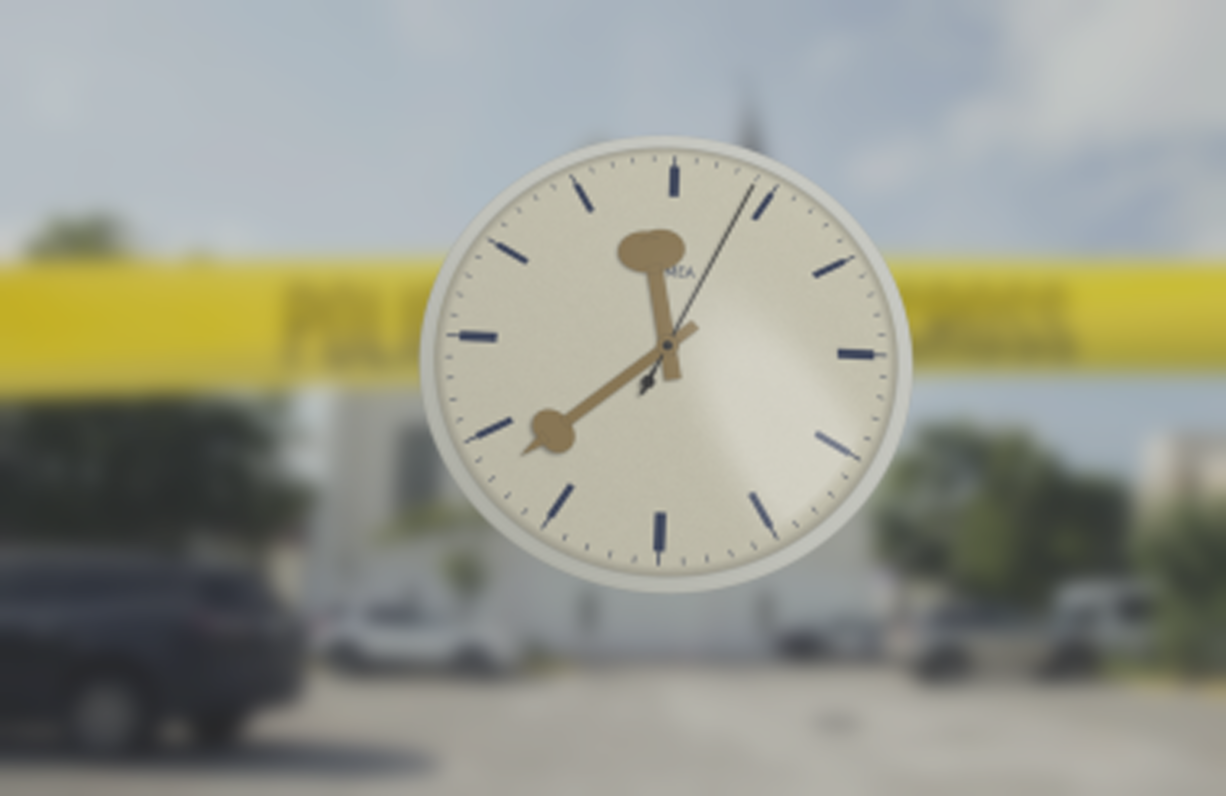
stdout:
{"hour": 11, "minute": 38, "second": 4}
